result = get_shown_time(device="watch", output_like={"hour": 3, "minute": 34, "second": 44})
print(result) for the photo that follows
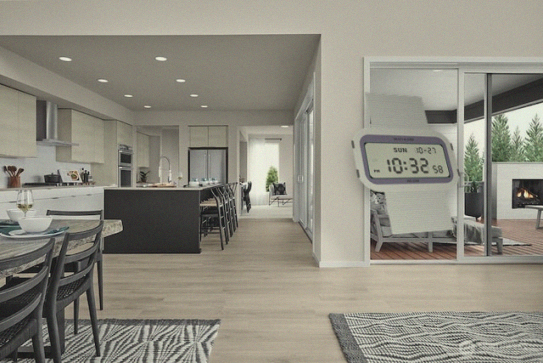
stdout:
{"hour": 10, "minute": 32, "second": 58}
